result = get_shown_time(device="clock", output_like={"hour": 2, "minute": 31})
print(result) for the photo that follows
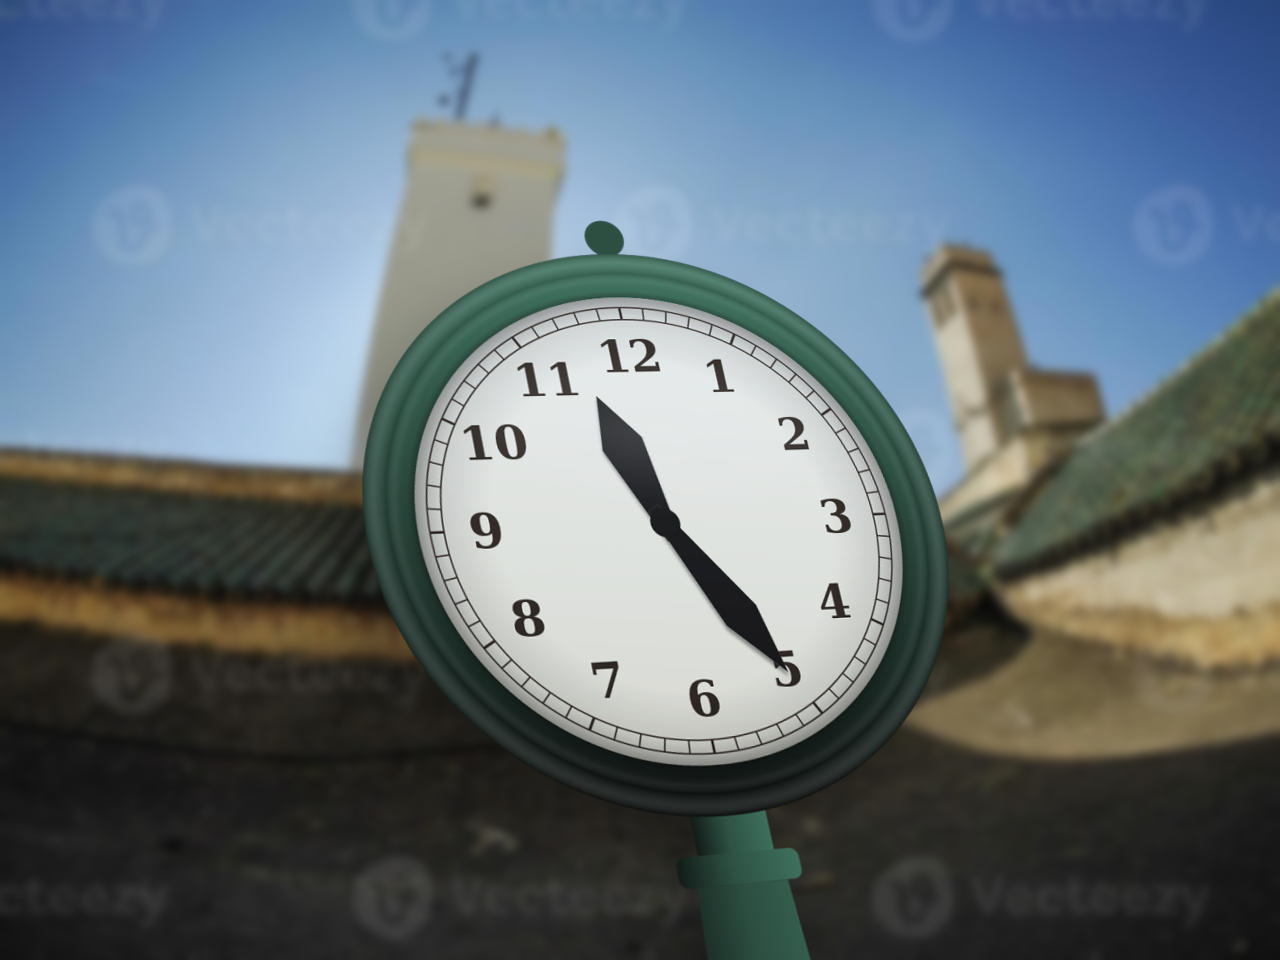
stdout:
{"hour": 11, "minute": 25}
